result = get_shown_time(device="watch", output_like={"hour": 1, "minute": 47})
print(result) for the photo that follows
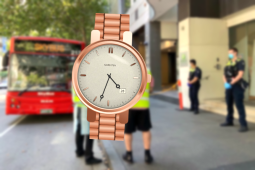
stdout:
{"hour": 4, "minute": 33}
